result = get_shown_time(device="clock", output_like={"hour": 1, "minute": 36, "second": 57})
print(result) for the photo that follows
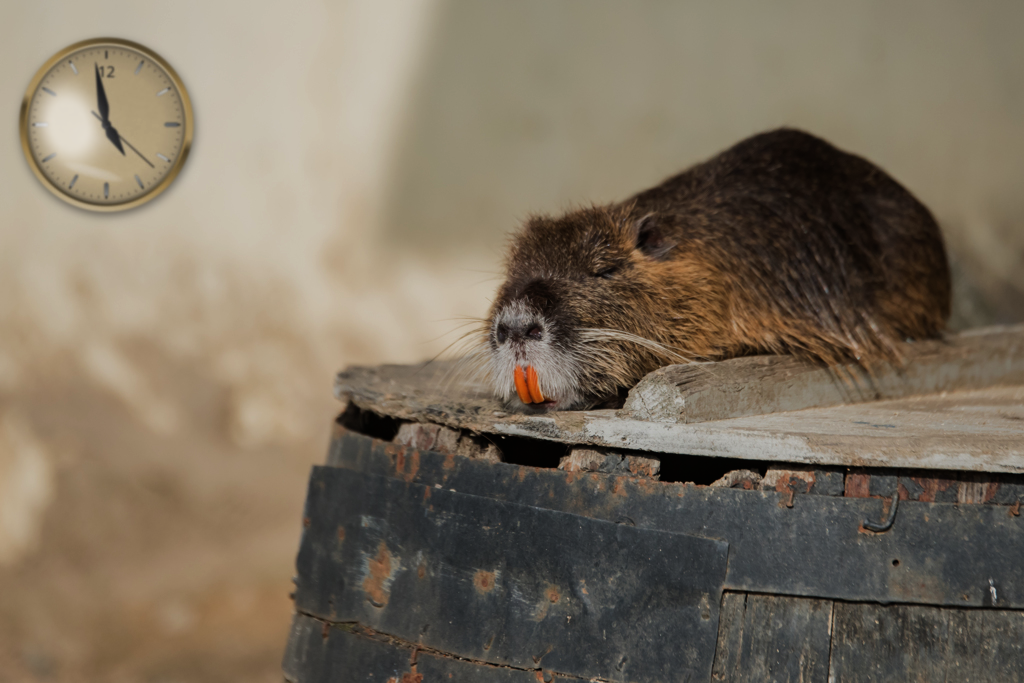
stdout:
{"hour": 4, "minute": 58, "second": 22}
